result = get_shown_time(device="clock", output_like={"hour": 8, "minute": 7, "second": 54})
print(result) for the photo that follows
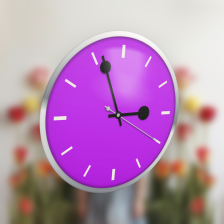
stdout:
{"hour": 2, "minute": 56, "second": 20}
